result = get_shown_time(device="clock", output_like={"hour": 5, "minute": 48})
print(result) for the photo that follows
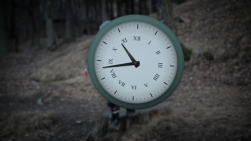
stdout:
{"hour": 10, "minute": 43}
